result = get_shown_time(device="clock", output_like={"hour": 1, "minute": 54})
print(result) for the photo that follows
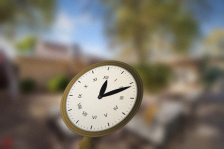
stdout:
{"hour": 12, "minute": 11}
